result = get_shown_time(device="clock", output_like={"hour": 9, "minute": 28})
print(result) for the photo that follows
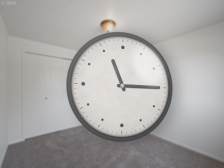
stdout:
{"hour": 11, "minute": 15}
